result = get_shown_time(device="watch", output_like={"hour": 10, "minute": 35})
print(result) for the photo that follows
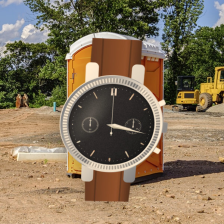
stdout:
{"hour": 3, "minute": 17}
